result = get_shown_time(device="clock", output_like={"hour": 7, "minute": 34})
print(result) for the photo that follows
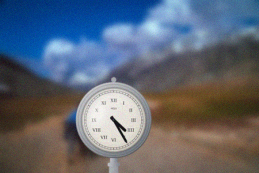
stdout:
{"hour": 4, "minute": 25}
